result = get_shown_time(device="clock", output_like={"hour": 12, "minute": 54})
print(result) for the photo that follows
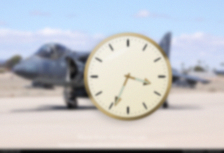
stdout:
{"hour": 3, "minute": 34}
